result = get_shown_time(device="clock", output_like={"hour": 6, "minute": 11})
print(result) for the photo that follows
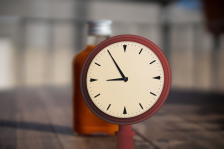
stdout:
{"hour": 8, "minute": 55}
